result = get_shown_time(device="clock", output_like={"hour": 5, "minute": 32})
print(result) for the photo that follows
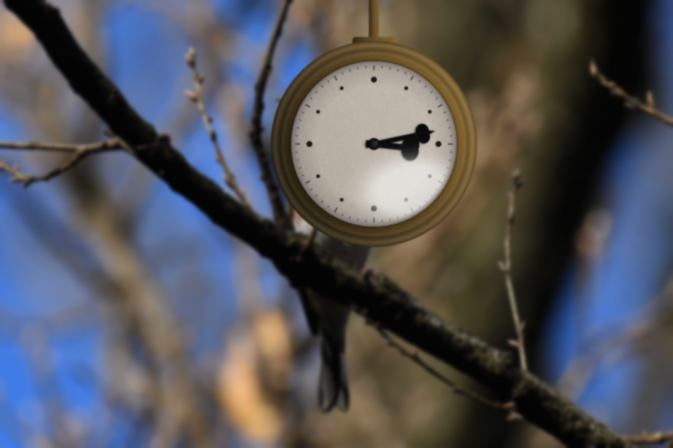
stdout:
{"hour": 3, "minute": 13}
